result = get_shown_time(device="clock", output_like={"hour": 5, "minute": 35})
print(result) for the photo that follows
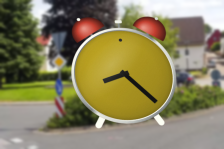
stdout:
{"hour": 8, "minute": 23}
